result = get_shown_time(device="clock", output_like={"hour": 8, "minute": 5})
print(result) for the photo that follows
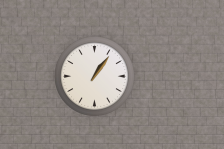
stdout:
{"hour": 1, "minute": 6}
